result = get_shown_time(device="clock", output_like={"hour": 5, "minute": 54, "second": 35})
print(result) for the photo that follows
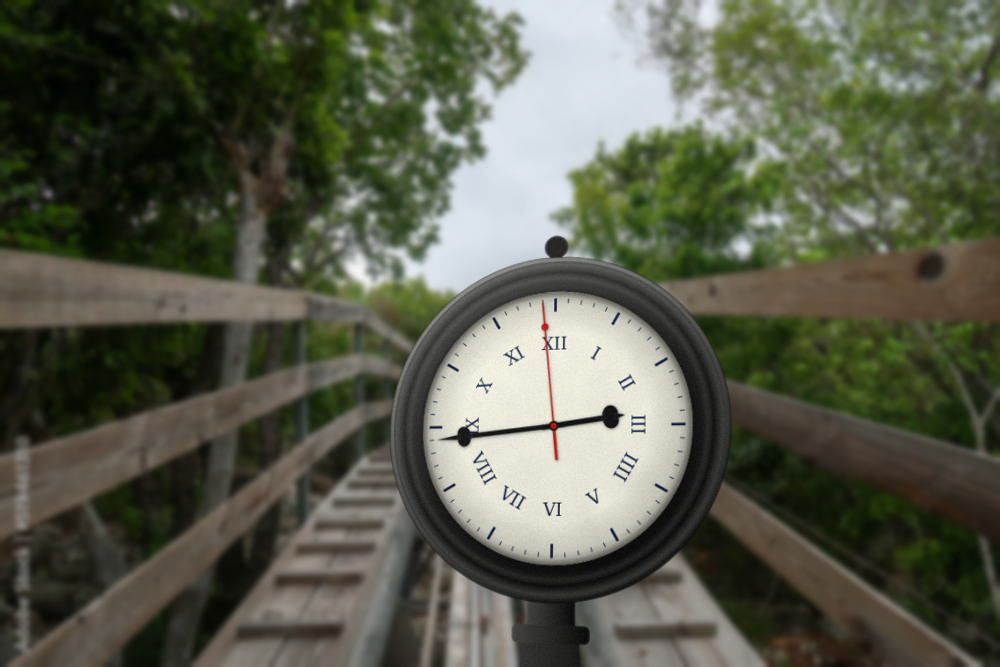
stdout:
{"hour": 2, "minute": 43, "second": 59}
